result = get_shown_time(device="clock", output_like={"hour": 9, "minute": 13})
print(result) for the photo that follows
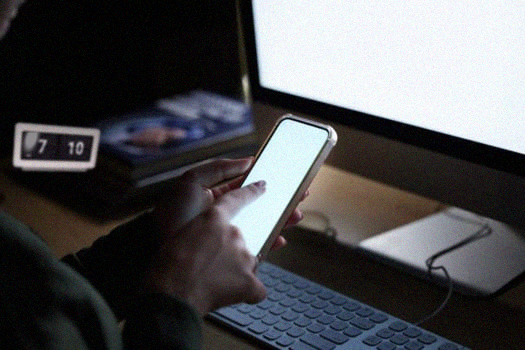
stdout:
{"hour": 7, "minute": 10}
